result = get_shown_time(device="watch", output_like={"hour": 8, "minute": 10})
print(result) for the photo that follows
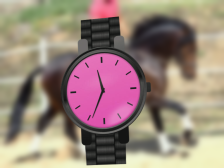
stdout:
{"hour": 11, "minute": 34}
